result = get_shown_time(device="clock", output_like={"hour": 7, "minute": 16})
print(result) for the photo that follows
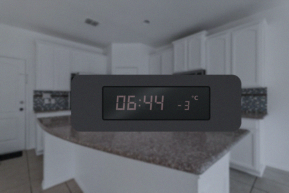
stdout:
{"hour": 6, "minute": 44}
